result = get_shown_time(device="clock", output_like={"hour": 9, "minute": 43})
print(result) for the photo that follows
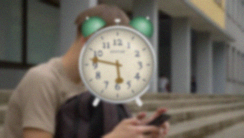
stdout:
{"hour": 5, "minute": 47}
